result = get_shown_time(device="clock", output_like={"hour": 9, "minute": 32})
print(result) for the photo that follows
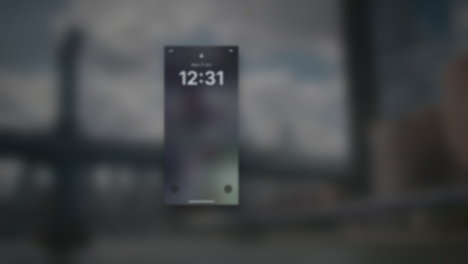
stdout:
{"hour": 12, "minute": 31}
